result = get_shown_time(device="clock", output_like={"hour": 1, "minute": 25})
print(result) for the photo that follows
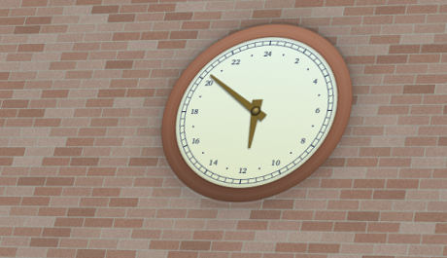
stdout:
{"hour": 11, "minute": 51}
